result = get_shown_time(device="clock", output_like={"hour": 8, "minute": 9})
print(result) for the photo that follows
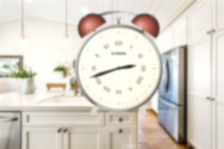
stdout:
{"hour": 2, "minute": 42}
